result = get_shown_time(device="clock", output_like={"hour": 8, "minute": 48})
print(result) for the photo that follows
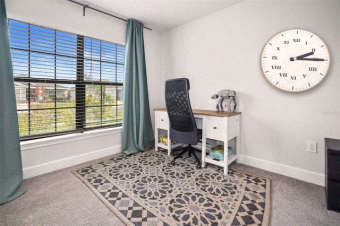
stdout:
{"hour": 2, "minute": 15}
